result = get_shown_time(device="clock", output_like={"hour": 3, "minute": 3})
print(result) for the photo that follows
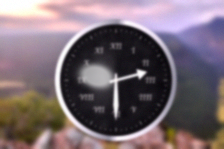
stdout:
{"hour": 2, "minute": 30}
